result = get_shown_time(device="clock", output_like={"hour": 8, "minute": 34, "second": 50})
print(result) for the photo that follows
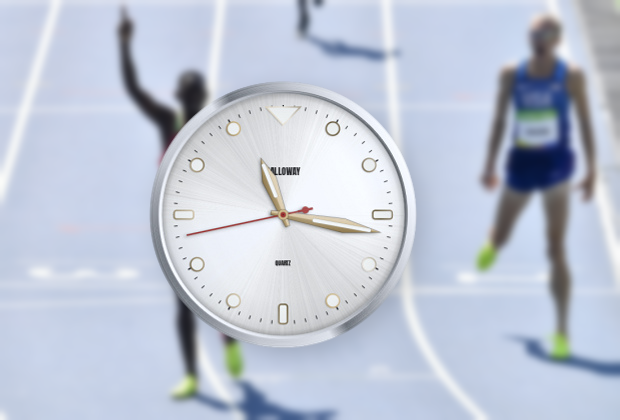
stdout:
{"hour": 11, "minute": 16, "second": 43}
